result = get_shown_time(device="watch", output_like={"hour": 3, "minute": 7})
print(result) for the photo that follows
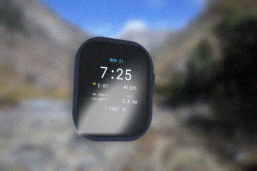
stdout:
{"hour": 7, "minute": 25}
